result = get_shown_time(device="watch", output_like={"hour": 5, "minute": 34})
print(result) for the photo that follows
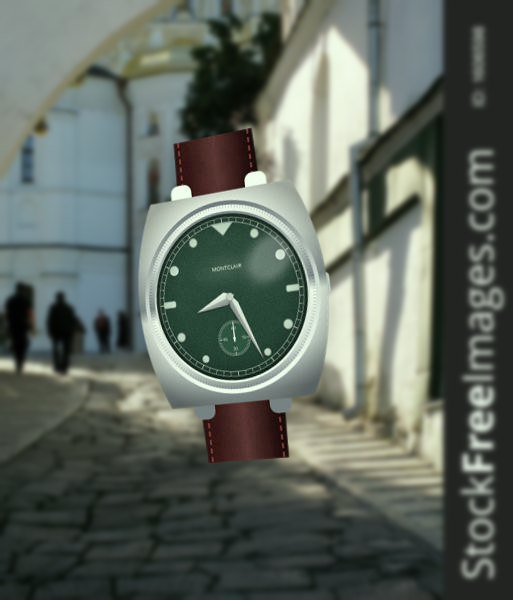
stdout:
{"hour": 8, "minute": 26}
